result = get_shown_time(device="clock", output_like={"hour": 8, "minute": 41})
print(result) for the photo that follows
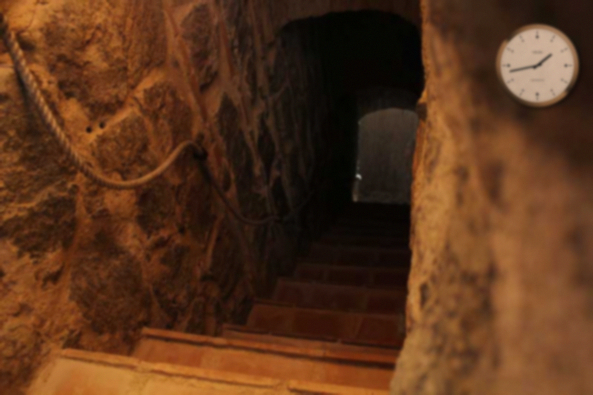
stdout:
{"hour": 1, "minute": 43}
